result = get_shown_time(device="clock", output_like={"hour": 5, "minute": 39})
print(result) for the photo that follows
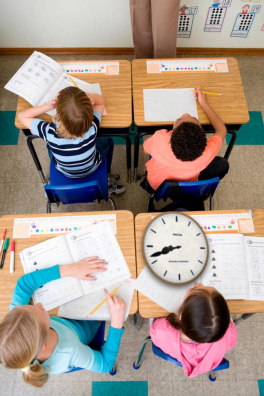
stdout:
{"hour": 8, "minute": 42}
